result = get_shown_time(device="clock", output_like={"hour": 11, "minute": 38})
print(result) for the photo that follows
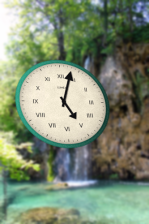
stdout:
{"hour": 5, "minute": 3}
